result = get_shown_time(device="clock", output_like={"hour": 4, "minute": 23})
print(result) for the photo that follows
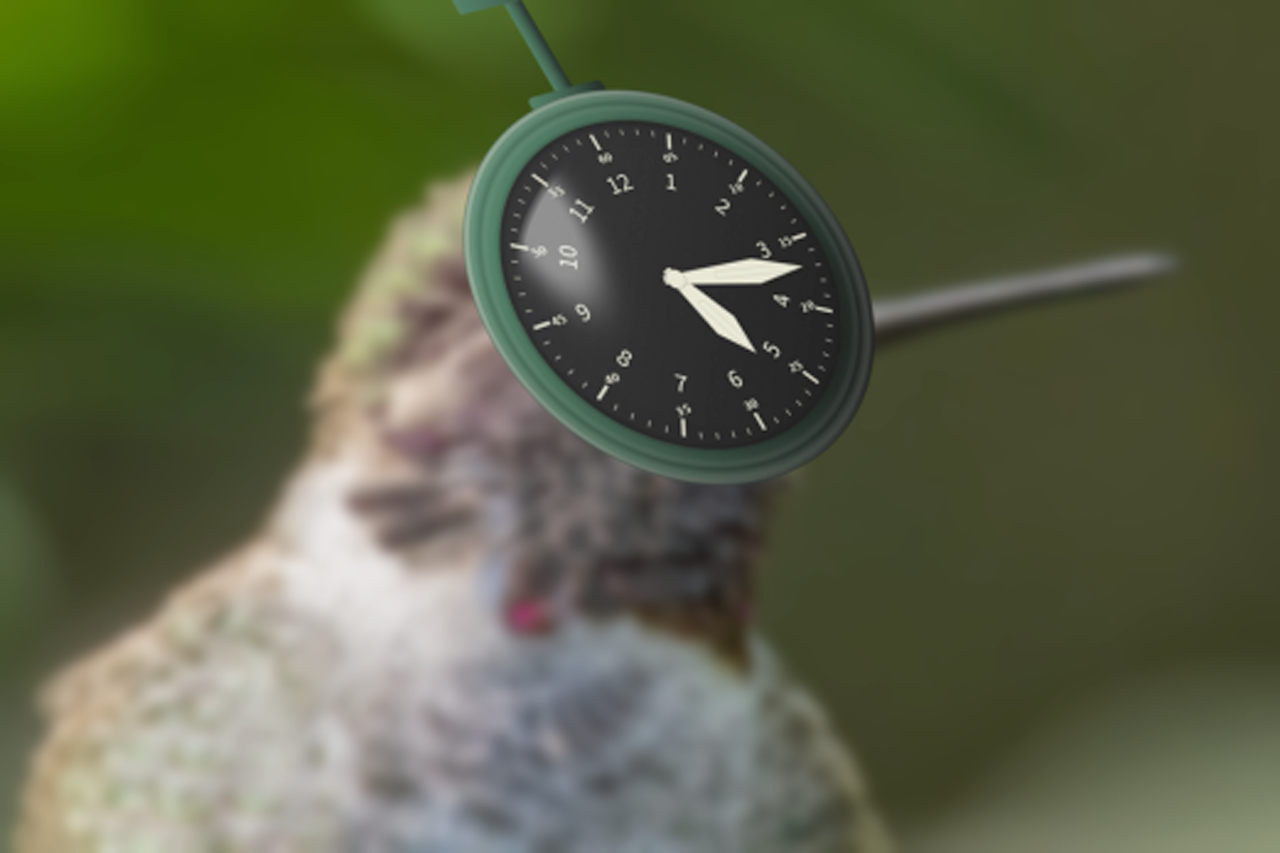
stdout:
{"hour": 5, "minute": 17}
